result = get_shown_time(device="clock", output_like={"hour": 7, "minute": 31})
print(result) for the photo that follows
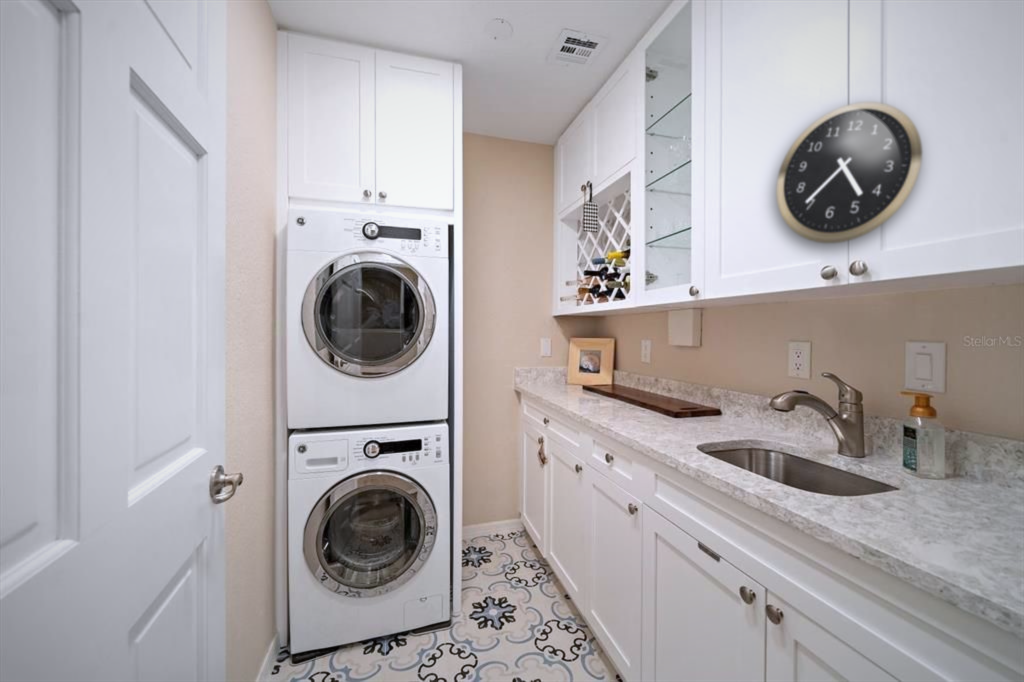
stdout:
{"hour": 4, "minute": 36}
